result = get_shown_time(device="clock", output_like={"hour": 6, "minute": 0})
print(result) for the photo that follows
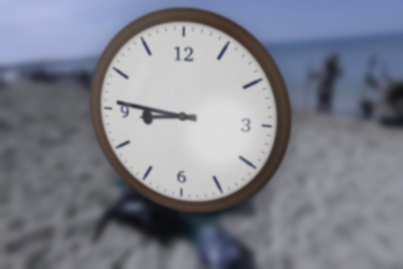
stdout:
{"hour": 8, "minute": 46}
